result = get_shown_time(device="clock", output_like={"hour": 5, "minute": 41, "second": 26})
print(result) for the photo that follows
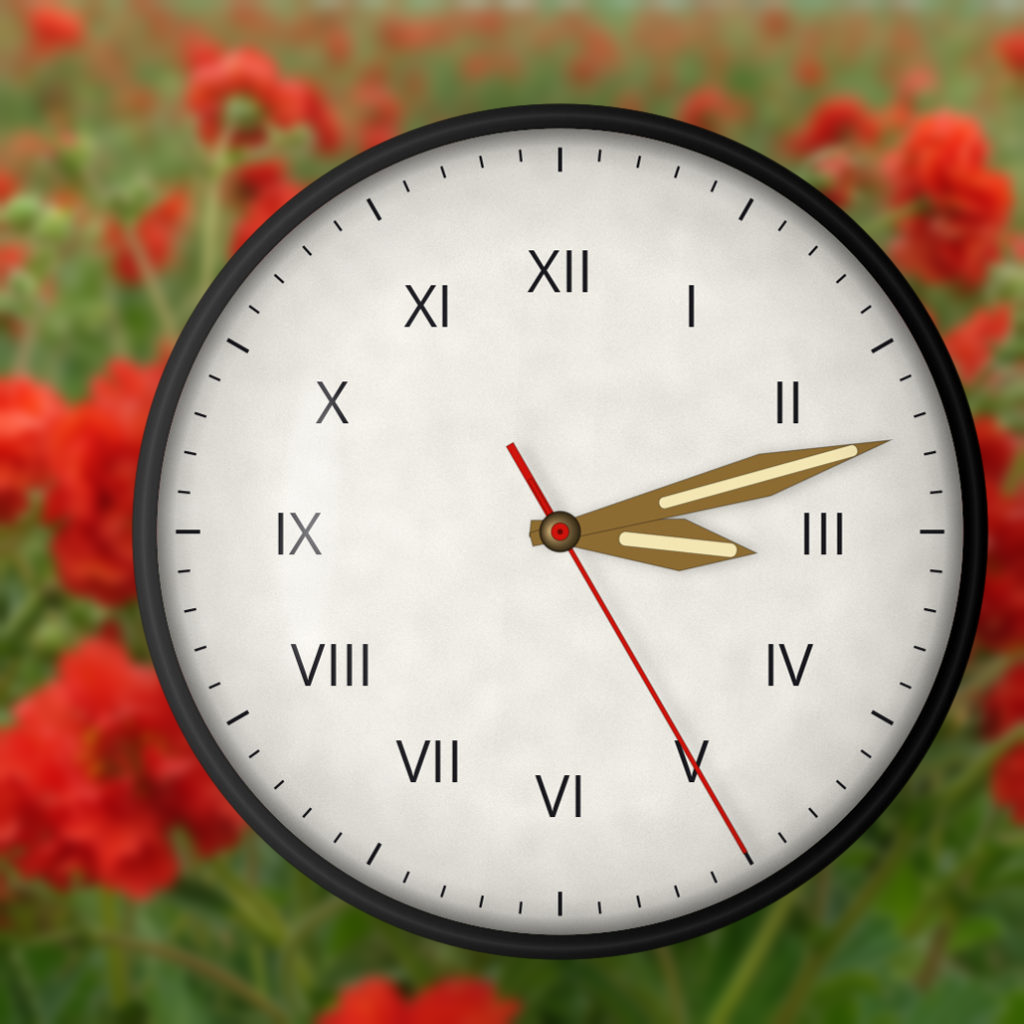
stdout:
{"hour": 3, "minute": 12, "second": 25}
